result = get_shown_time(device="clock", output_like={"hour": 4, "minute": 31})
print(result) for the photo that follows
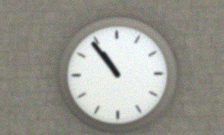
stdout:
{"hour": 10, "minute": 54}
